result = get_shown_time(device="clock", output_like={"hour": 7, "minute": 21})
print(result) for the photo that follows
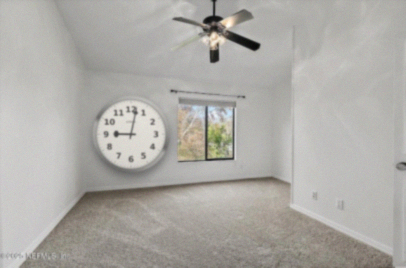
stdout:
{"hour": 9, "minute": 2}
